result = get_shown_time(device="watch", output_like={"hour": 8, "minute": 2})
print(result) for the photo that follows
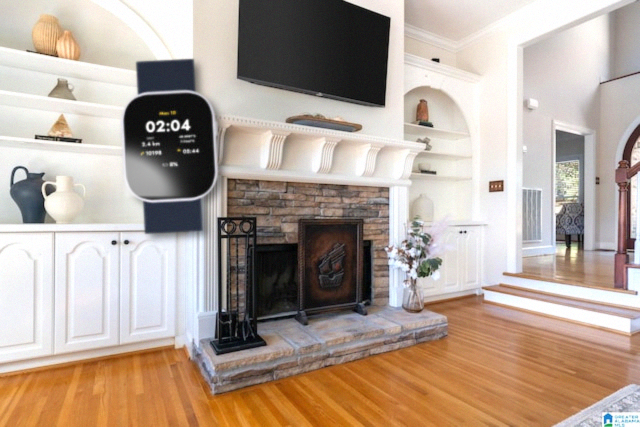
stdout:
{"hour": 2, "minute": 4}
